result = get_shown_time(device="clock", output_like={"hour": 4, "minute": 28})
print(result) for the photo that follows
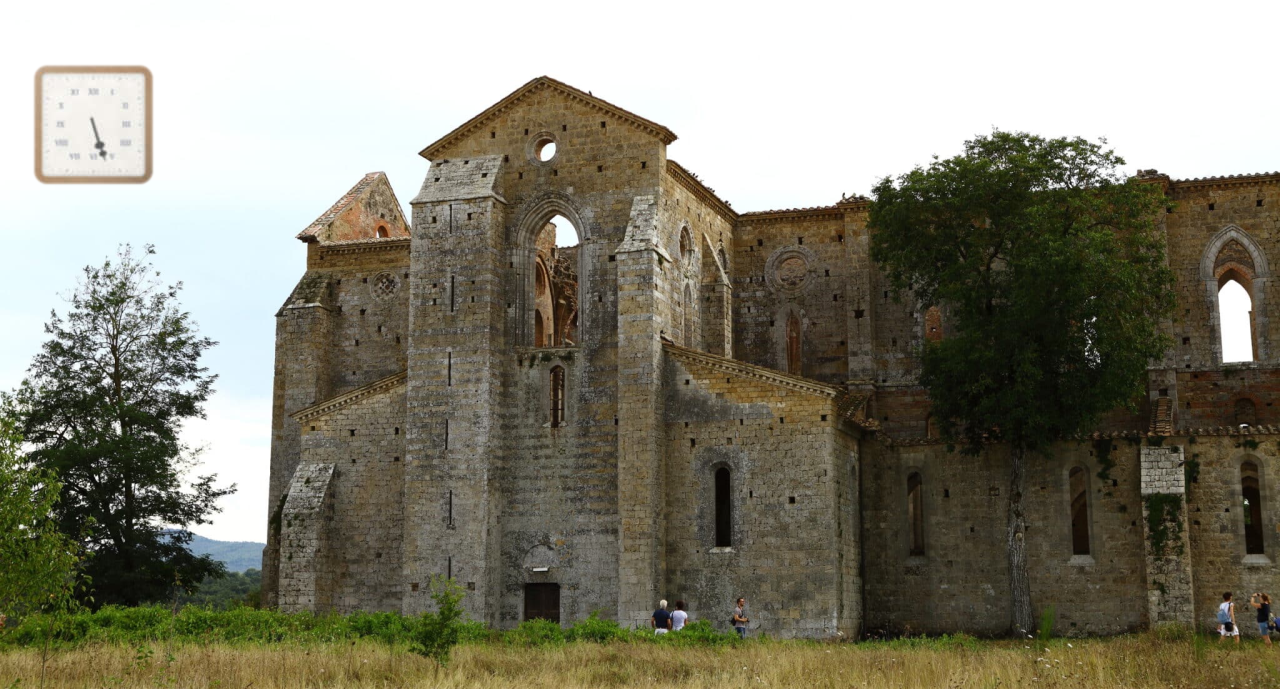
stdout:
{"hour": 5, "minute": 27}
